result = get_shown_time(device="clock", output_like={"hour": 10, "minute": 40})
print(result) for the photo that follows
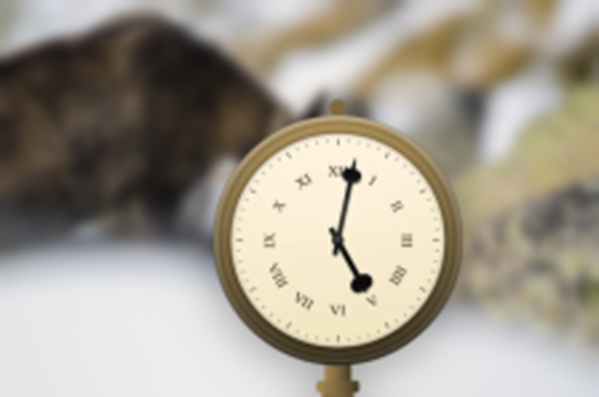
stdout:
{"hour": 5, "minute": 2}
